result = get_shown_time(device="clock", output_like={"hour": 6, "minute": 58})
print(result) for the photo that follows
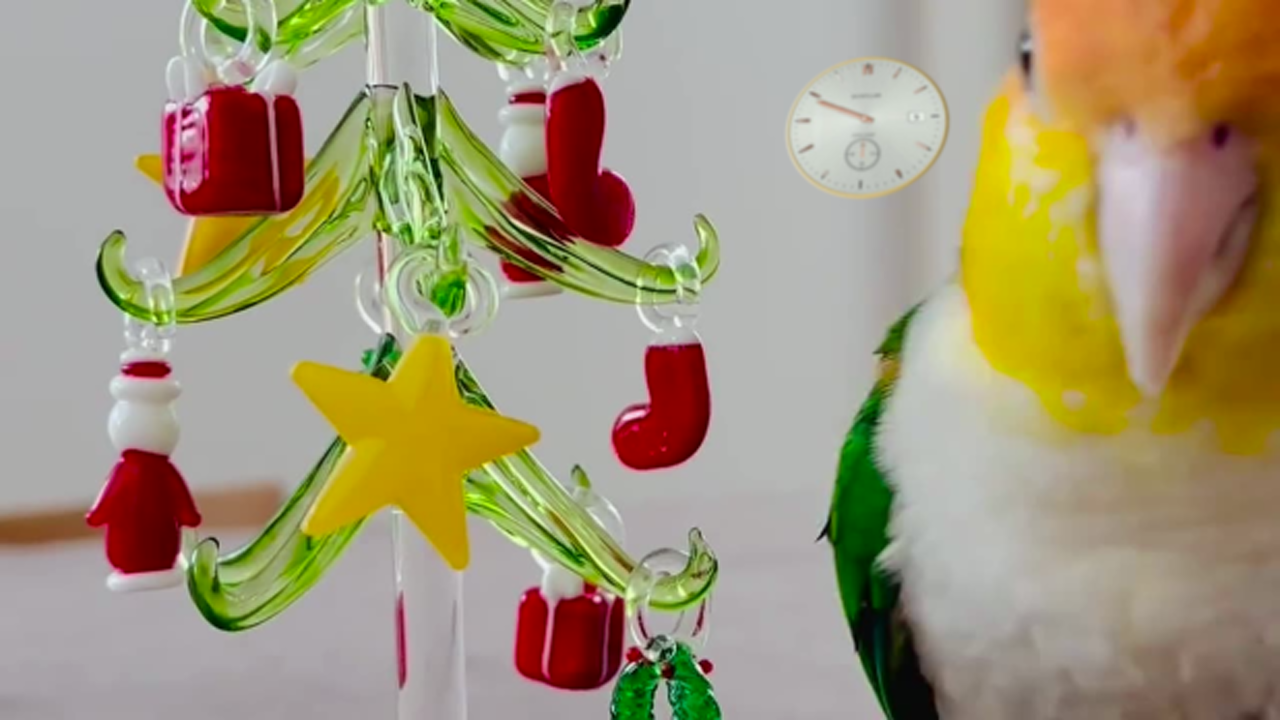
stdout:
{"hour": 9, "minute": 49}
